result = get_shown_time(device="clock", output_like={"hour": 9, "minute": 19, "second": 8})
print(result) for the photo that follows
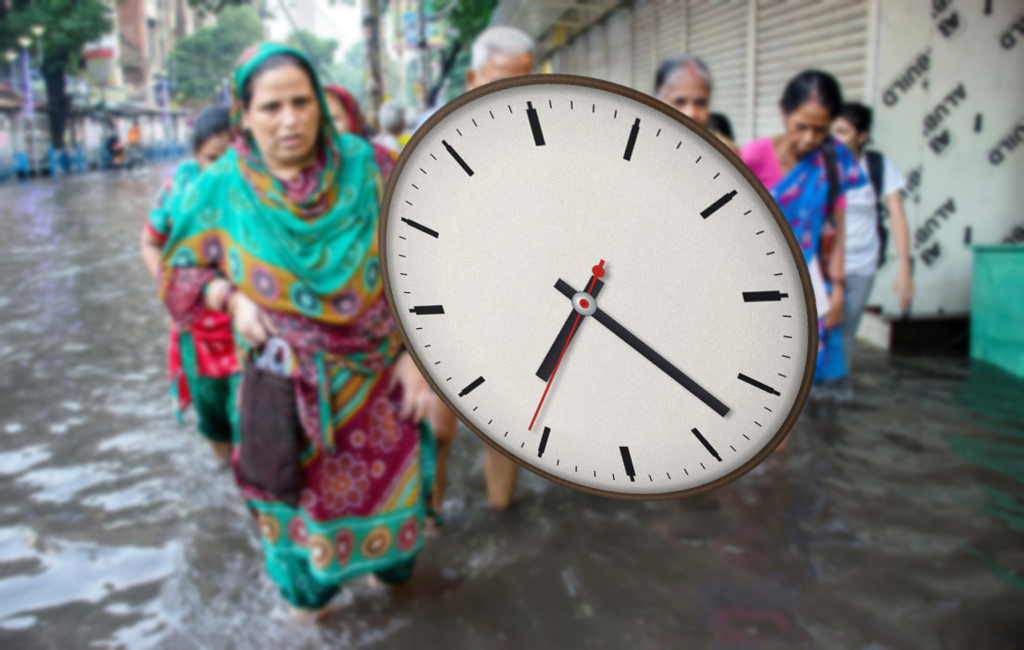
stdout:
{"hour": 7, "minute": 22, "second": 36}
